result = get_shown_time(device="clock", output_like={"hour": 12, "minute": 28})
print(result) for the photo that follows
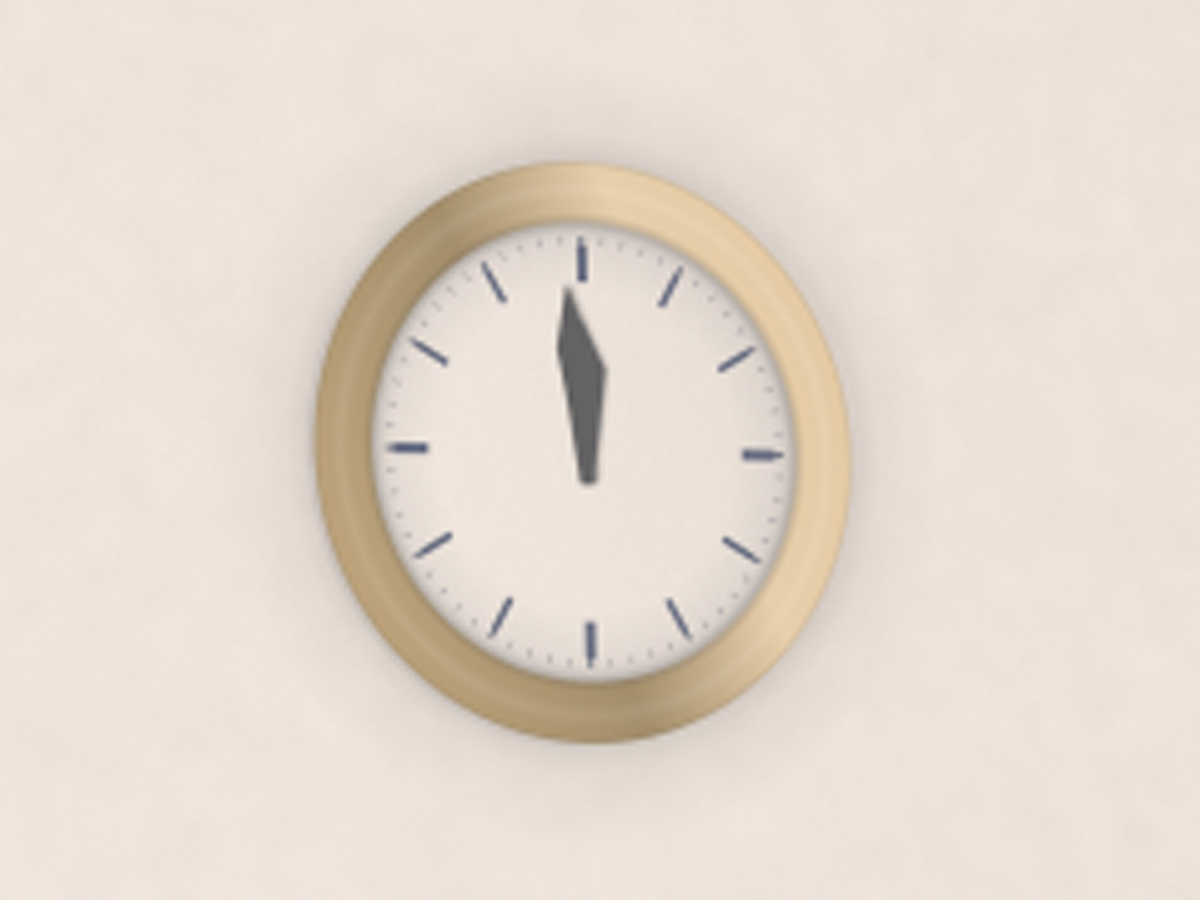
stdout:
{"hour": 11, "minute": 59}
